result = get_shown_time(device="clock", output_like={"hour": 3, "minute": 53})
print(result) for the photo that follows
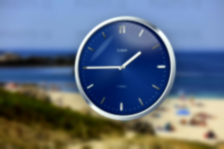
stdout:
{"hour": 1, "minute": 45}
